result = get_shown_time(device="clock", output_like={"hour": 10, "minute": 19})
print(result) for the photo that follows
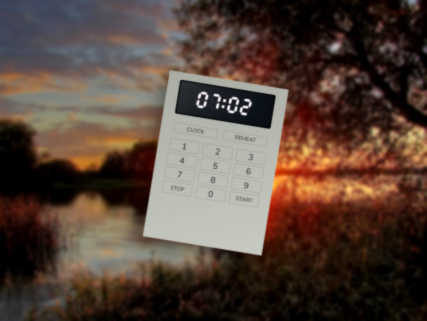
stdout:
{"hour": 7, "minute": 2}
